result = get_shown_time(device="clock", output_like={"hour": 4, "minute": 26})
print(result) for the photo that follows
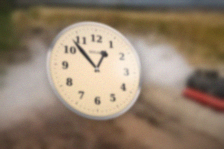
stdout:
{"hour": 12, "minute": 53}
